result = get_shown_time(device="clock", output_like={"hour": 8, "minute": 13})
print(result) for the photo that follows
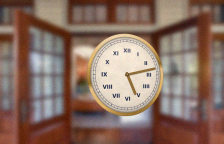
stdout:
{"hour": 5, "minute": 13}
